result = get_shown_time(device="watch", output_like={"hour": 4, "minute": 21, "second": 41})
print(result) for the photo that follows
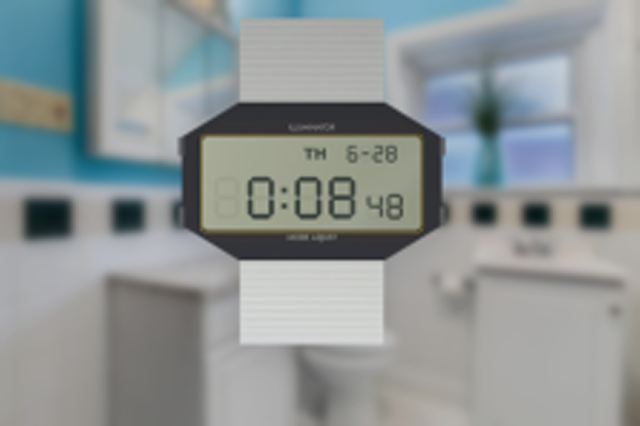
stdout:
{"hour": 0, "minute": 8, "second": 48}
